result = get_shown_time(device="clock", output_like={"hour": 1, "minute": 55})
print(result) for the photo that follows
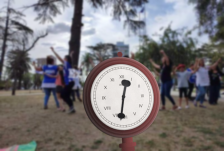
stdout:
{"hour": 12, "minute": 32}
